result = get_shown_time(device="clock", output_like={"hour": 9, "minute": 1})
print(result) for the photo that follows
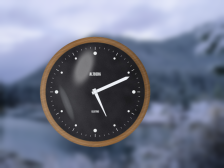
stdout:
{"hour": 5, "minute": 11}
